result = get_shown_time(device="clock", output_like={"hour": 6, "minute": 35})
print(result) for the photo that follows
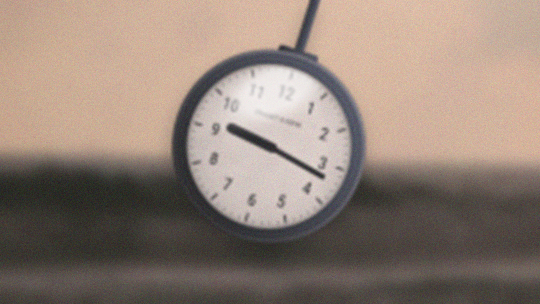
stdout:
{"hour": 9, "minute": 17}
